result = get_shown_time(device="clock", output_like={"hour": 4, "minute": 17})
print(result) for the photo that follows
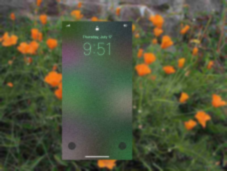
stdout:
{"hour": 9, "minute": 51}
